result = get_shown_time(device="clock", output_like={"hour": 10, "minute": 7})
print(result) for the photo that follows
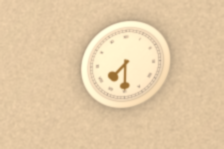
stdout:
{"hour": 7, "minute": 30}
